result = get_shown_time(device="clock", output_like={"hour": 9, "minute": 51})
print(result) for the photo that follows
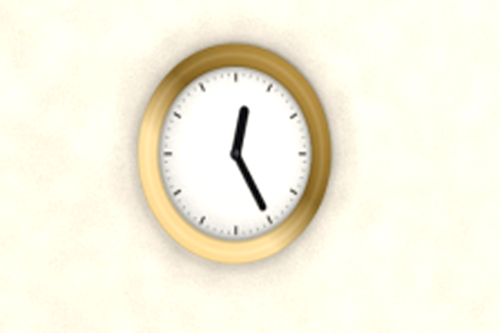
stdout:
{"hour": 12, "minute": 25}
